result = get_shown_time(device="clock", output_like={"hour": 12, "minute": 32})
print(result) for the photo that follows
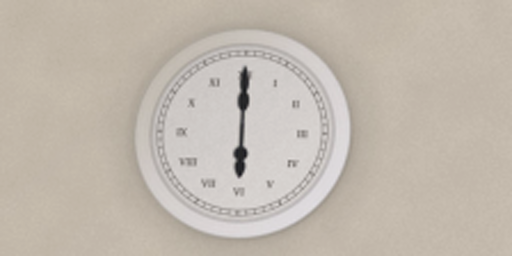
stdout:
{"hour": 6, "minute": 0}
